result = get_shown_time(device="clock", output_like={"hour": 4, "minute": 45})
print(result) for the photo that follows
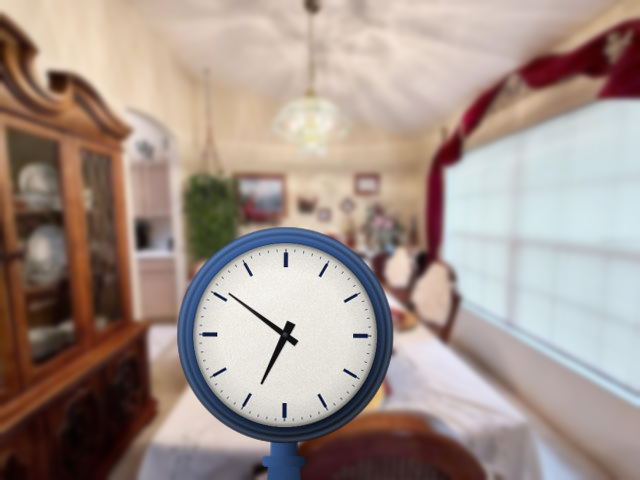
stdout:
{"hour": 6, "minute": 51}
